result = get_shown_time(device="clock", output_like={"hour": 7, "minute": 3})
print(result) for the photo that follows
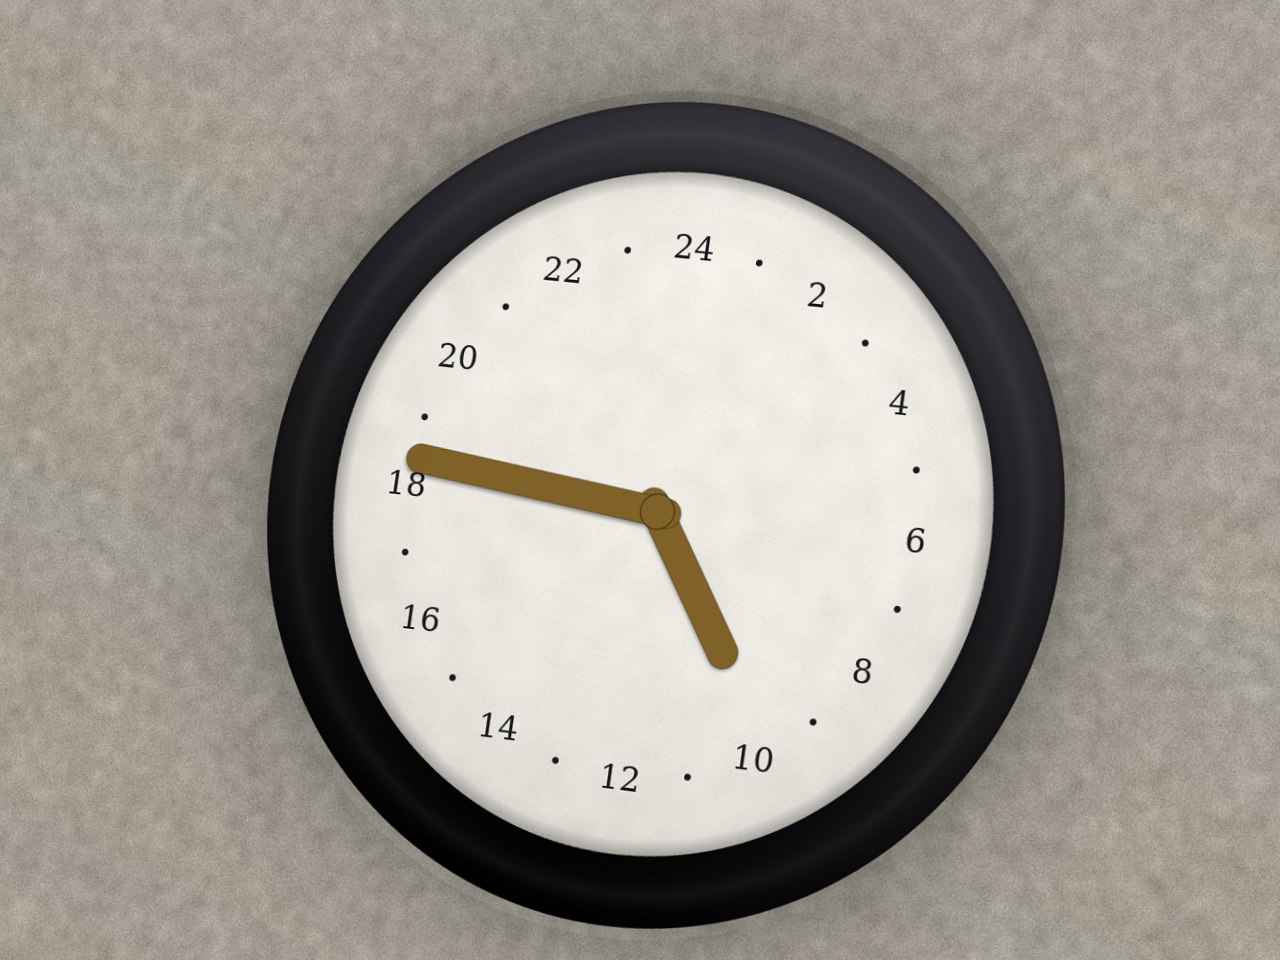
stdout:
{"hour": 9, "minute": 46}
